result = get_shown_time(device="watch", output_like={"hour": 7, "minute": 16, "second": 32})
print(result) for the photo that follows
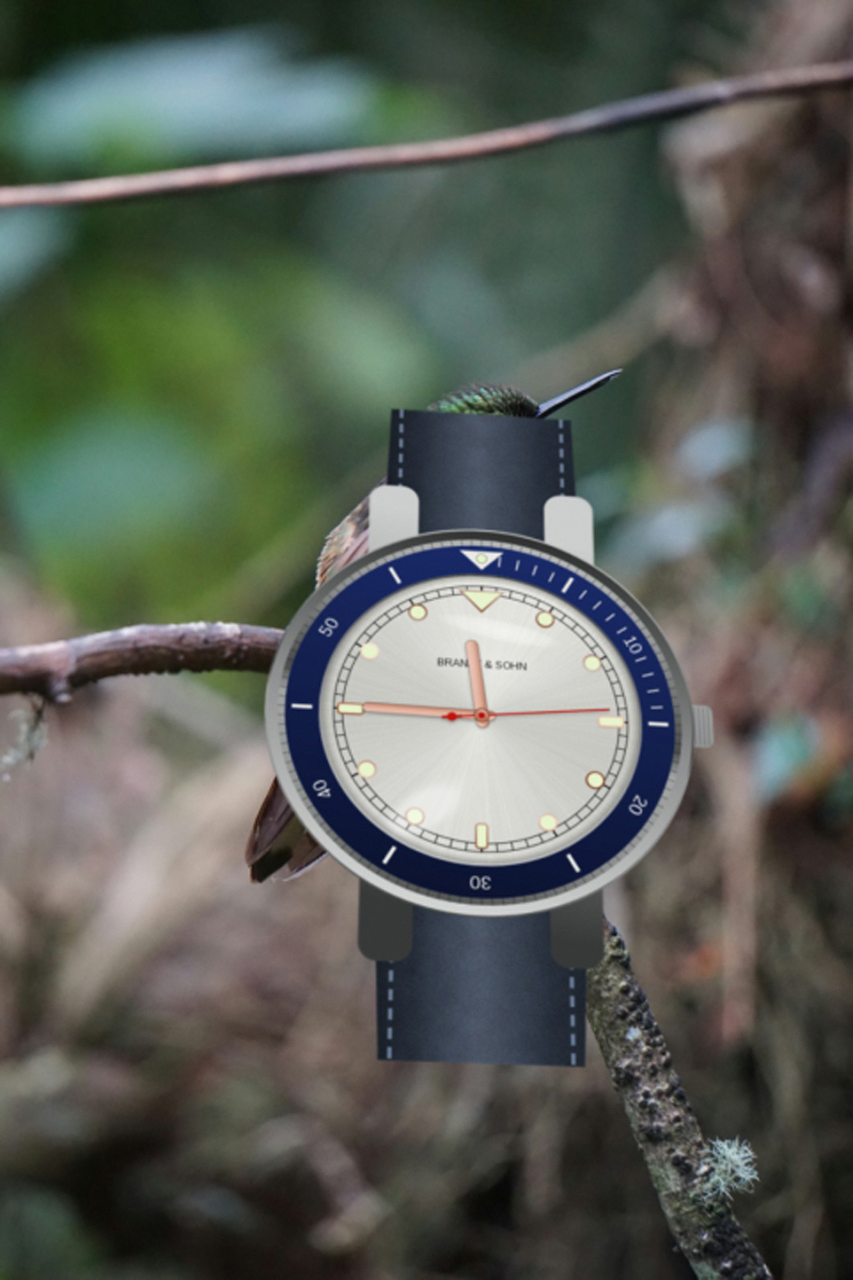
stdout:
{"hour": 11, "minute": 45, "second": 14}
